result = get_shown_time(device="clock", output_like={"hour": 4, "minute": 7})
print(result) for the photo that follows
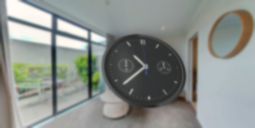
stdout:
{"hour": 10, "minute": 38}
